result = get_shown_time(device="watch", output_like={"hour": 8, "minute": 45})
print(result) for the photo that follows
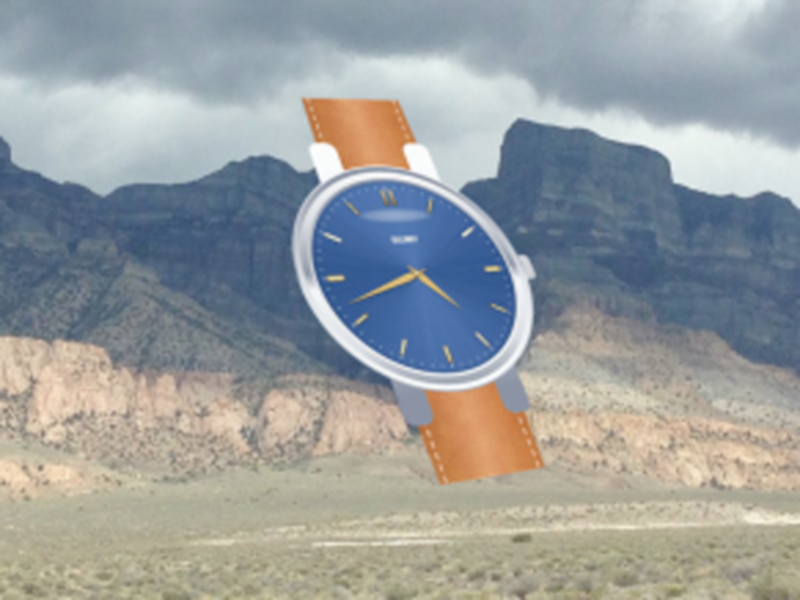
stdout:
{"hour": 4, "minute": 42}
